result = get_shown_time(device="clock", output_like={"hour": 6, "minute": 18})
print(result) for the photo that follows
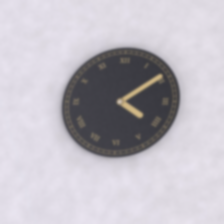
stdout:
{"hour": 4, "minute": 9}
